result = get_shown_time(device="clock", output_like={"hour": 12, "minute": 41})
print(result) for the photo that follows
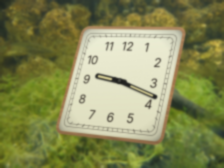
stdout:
{"hour": 9, "minute": 18}
